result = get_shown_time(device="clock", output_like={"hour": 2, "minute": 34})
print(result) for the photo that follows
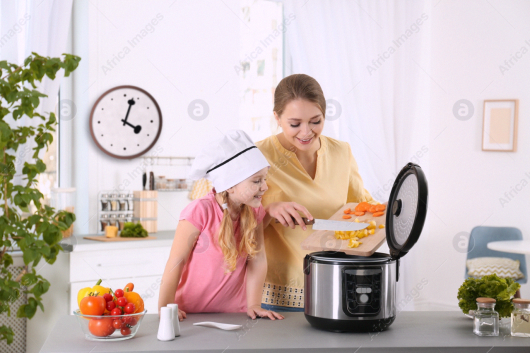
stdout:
{"hour": 4, "minute": 3}
